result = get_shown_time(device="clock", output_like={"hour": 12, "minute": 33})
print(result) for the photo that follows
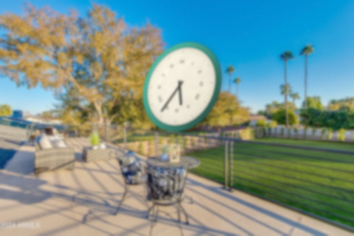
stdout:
{"hour": 5, "minute": 36}
